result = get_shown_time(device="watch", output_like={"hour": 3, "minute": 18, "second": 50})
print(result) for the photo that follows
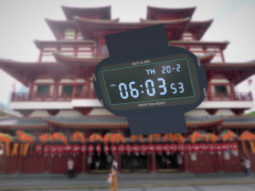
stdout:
{"hour": 6, "minute": 3, "second": 53}
